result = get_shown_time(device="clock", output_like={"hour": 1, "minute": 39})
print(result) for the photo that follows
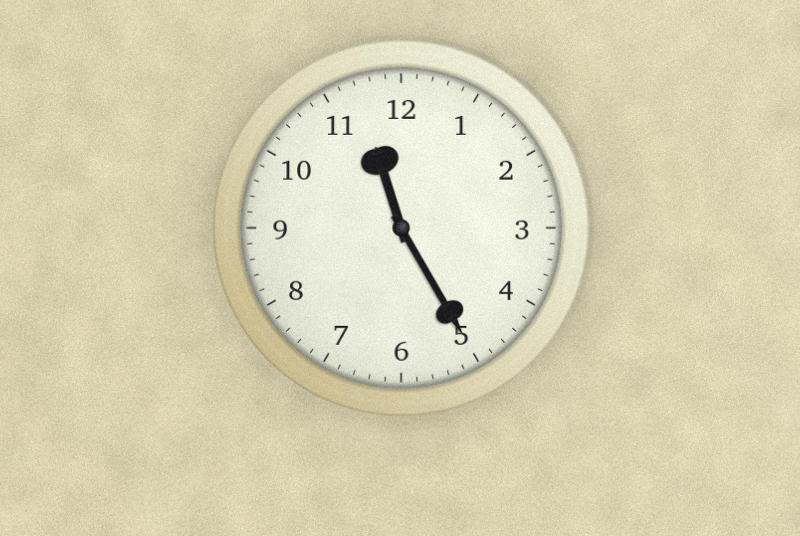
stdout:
{"hour": 11, "minute": 25}
